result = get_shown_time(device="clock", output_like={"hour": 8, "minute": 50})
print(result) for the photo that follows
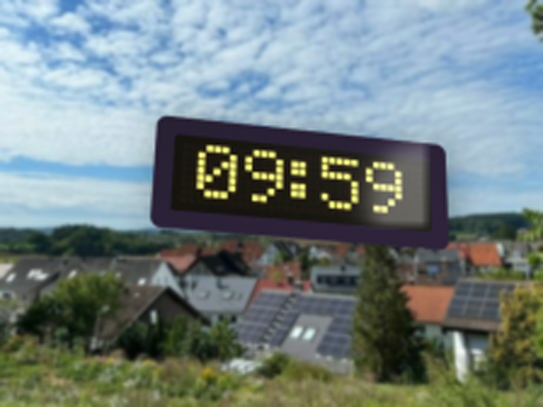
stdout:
{"hour": 9, "minute": 59}
